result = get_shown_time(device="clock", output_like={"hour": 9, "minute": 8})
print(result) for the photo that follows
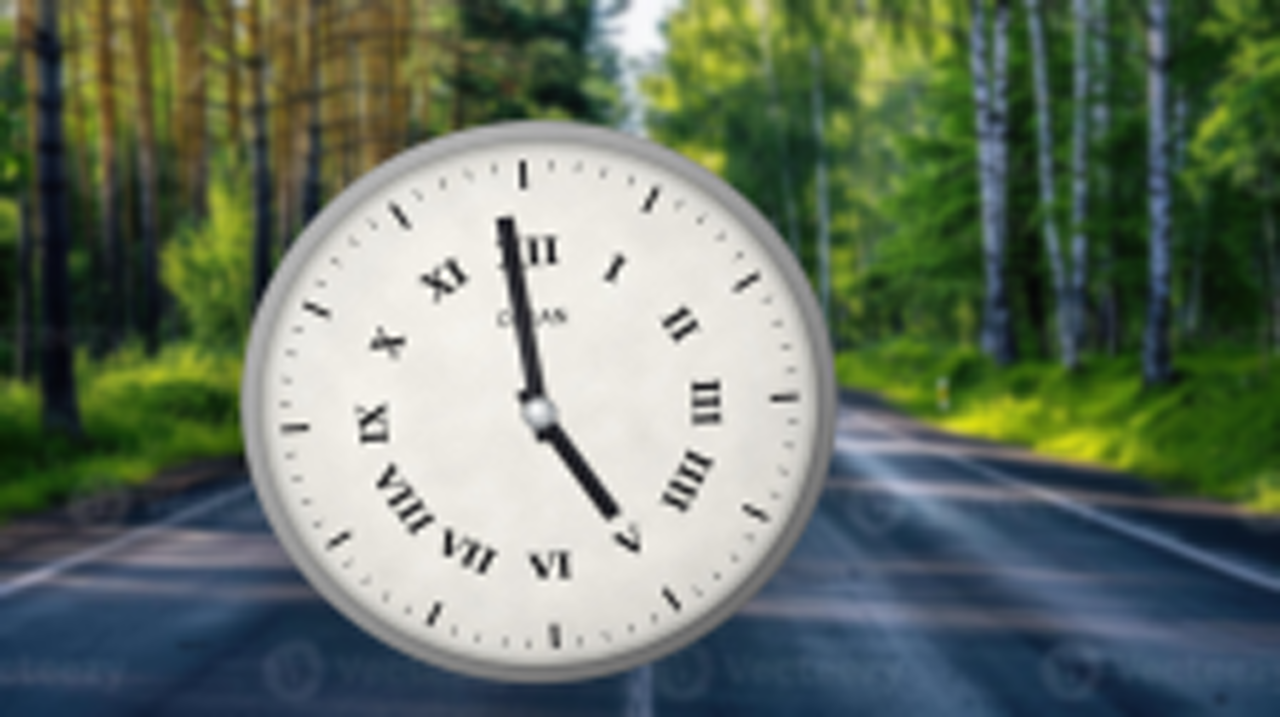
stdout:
{"hour": 4, "minute": 59}
